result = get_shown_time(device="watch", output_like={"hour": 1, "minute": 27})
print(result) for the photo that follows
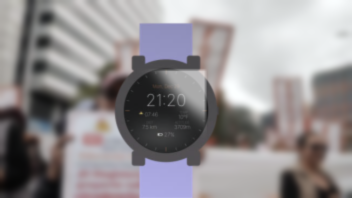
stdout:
{"hour": 21, "minute": 20}
